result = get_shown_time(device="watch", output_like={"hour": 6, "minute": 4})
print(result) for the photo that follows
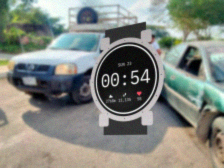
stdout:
{"hour": 0, "minute": 54}
